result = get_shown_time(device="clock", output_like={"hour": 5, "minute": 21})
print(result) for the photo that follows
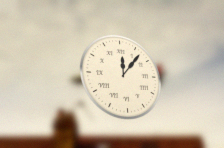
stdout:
{"hour": 12, "minute": 7}
